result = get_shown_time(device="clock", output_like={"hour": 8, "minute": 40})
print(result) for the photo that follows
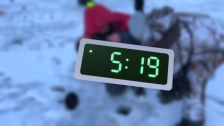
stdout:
{"hour": 5, "minute": 19}
